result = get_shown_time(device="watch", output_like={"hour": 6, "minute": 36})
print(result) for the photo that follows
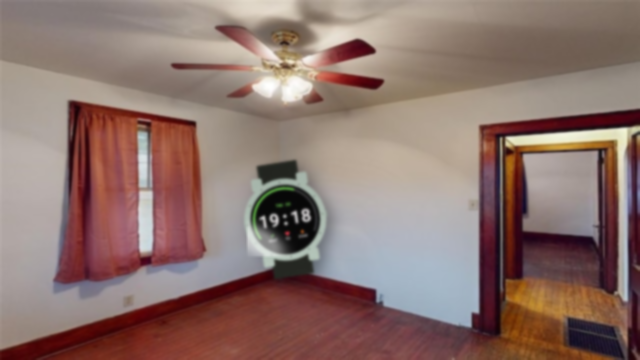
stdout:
{"hour": 19, "minute": 18}
